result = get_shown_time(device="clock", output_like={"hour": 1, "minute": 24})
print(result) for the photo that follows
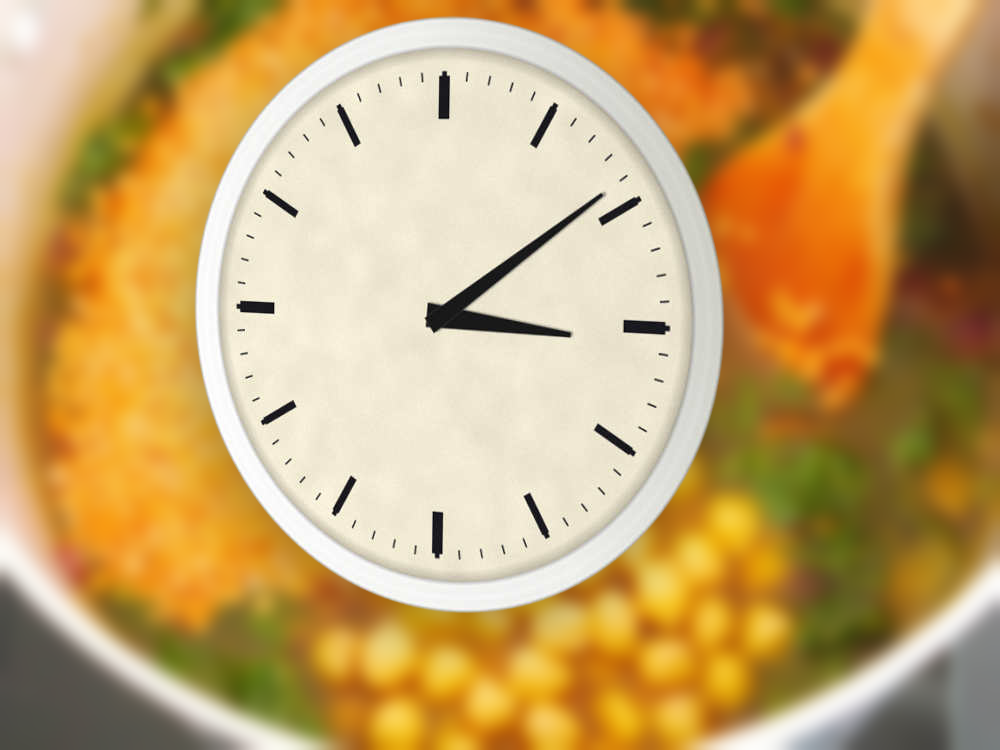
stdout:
{"hour": 3, "minute": 9}
